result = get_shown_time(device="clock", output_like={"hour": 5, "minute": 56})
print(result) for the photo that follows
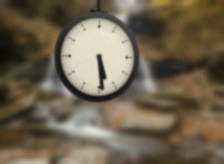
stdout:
{"hour": 5, "minute": 29}
